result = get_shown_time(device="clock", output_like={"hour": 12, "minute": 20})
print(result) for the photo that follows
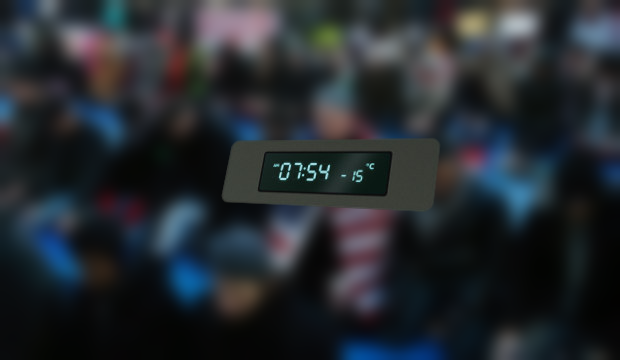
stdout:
{"hour": 7, "minute": 54}
